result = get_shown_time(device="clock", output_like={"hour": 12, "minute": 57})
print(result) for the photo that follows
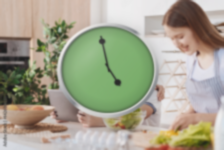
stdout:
{"hour": 4, "minute": 58}
